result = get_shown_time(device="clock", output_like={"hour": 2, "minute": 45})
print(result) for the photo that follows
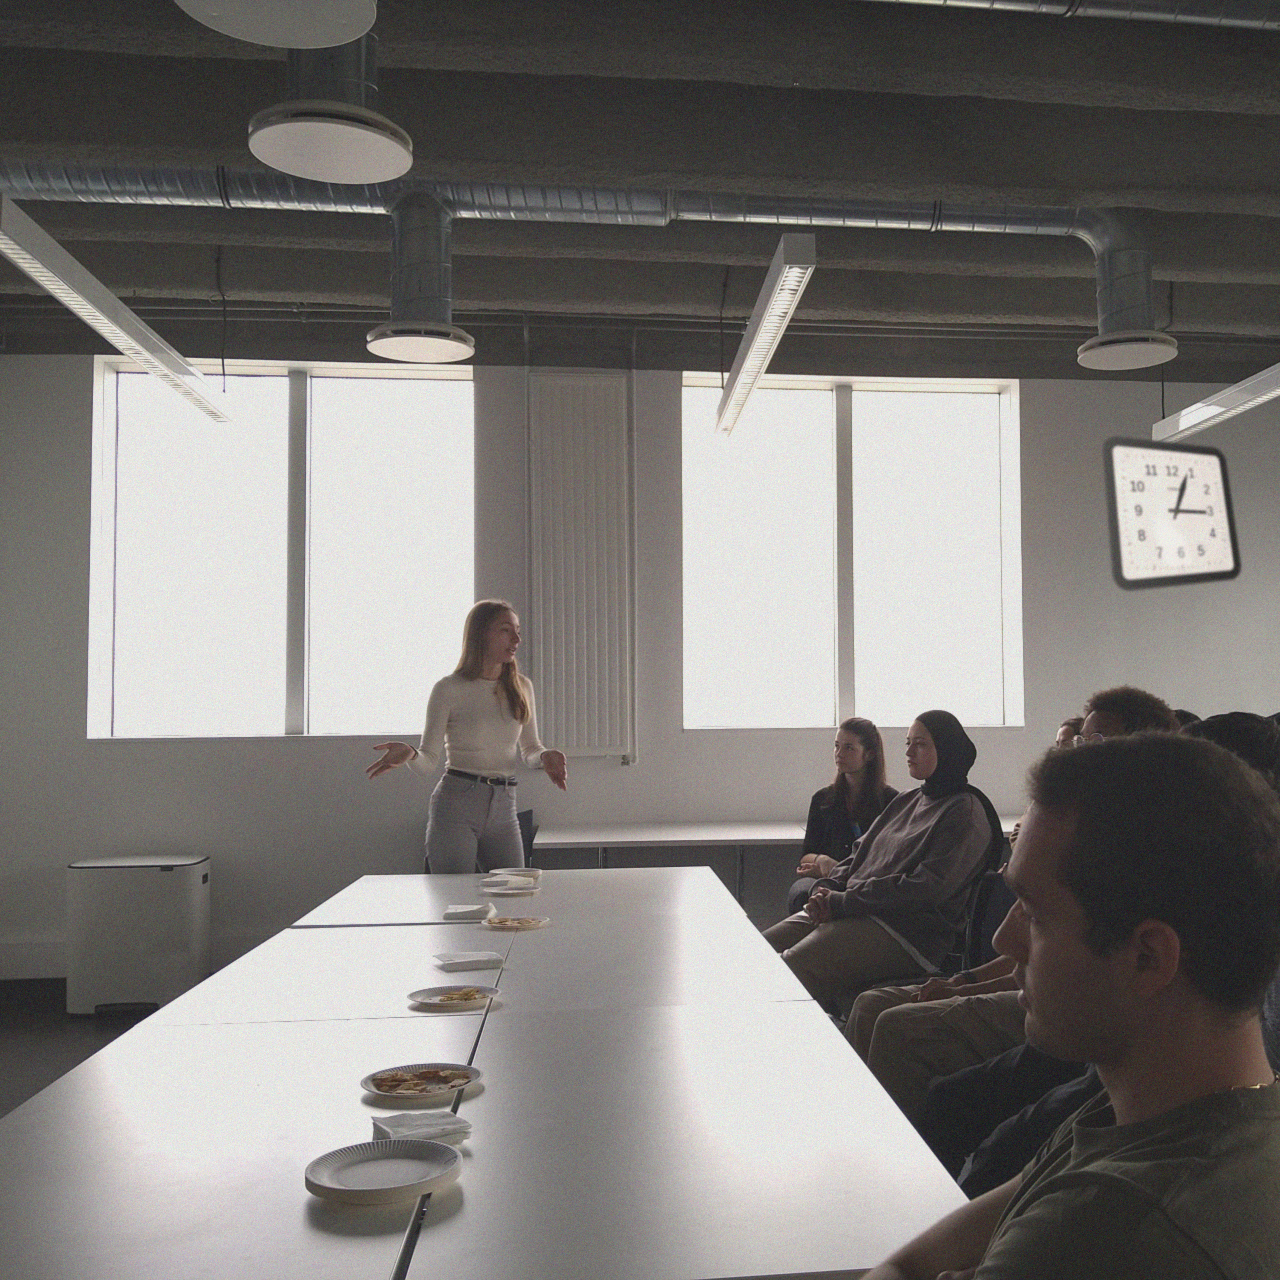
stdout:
{"hour": 3, "minute": 4}
